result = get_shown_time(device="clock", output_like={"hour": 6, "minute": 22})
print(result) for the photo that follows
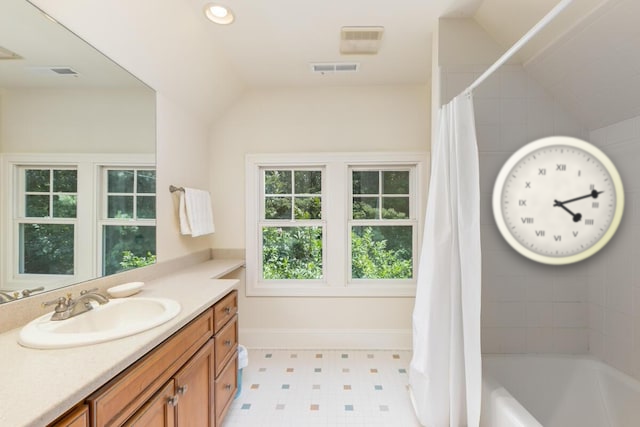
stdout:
{"hour": 4, "minute": 12}
